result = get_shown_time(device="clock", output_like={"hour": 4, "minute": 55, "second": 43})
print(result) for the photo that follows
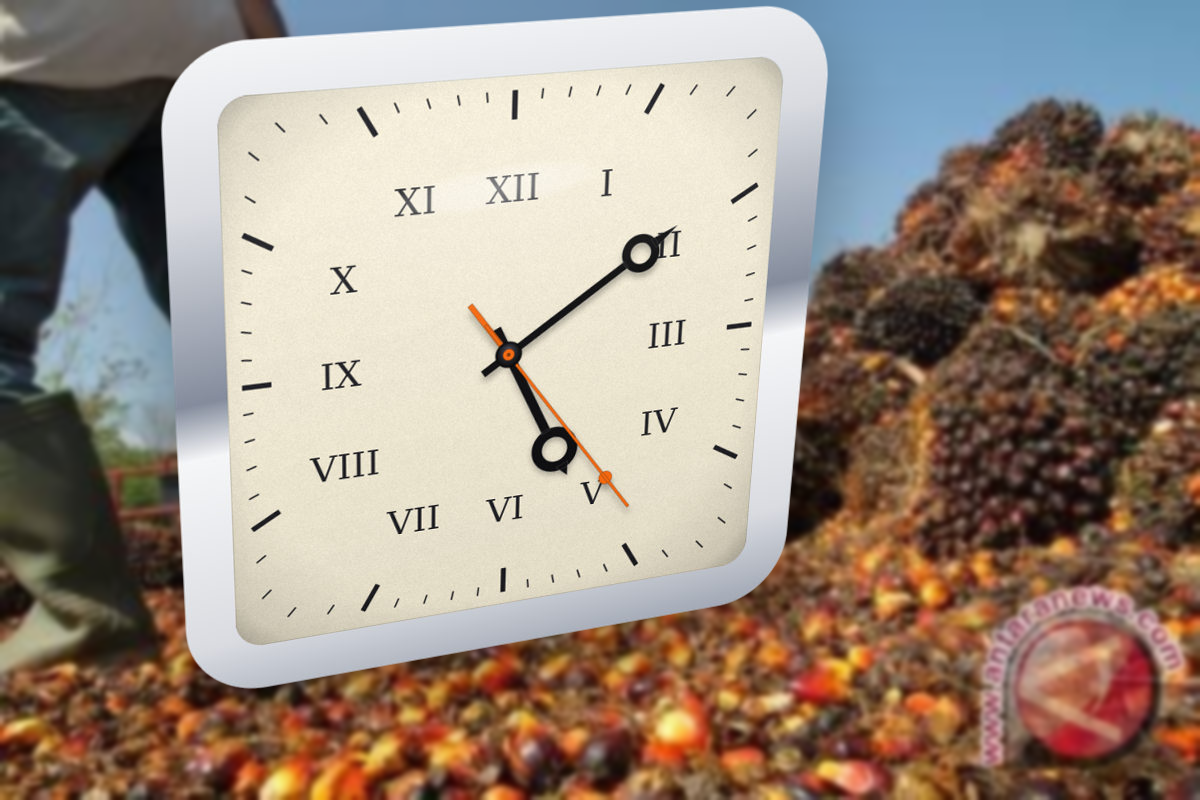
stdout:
{"hour": 5, "minute": 9, "second": 24}
